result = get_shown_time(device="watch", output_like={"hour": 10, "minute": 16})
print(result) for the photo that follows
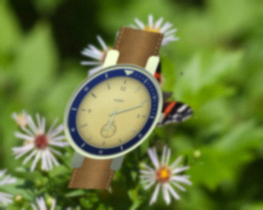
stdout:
{"hour": 6, "minute": 11}
